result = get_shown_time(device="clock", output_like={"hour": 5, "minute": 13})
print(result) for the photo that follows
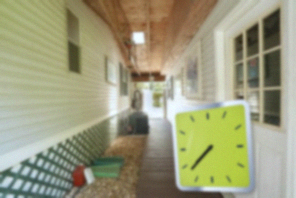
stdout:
{"hour": 7, "minute": 38}
